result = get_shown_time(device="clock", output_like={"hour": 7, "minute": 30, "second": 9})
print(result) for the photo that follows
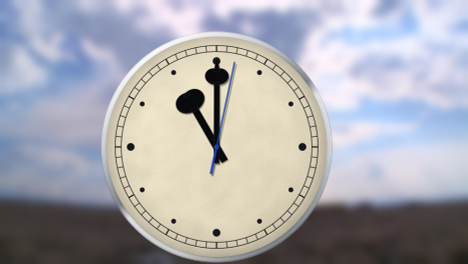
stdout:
{"hour": 11, "minute": 0, "second": 2}
